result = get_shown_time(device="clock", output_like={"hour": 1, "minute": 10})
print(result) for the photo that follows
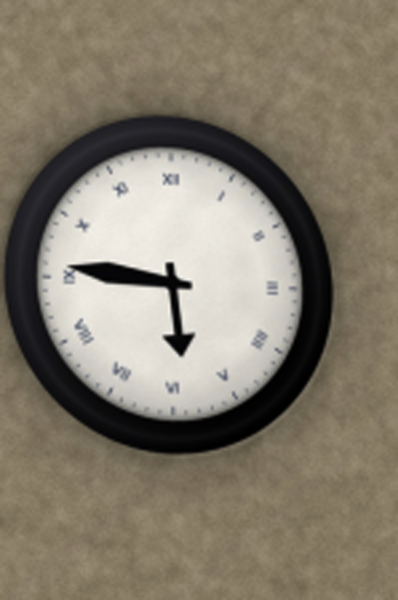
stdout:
{"hour": 5, "minute": 46}
